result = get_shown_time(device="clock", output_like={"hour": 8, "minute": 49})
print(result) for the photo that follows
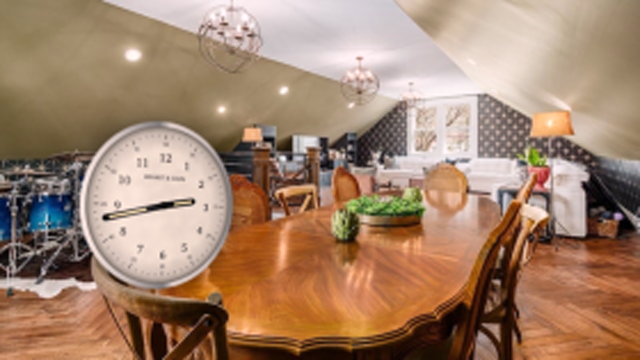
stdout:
{"hour": 2, "minute": 43}
